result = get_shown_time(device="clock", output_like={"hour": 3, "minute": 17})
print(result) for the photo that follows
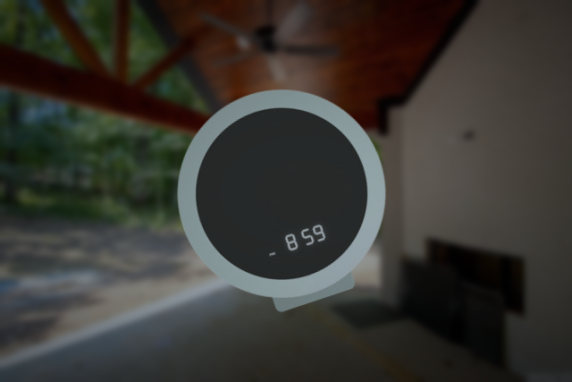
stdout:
{"hour": 8, "minute": 59}
